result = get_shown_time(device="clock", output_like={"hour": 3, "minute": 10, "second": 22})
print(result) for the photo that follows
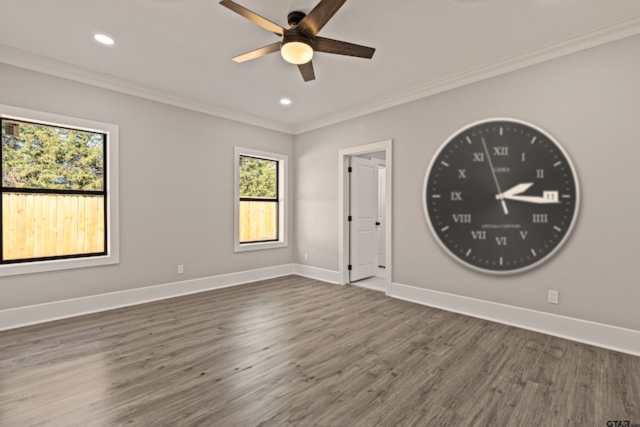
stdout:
{"hour": 2, "minute": 15, "second": 57}
